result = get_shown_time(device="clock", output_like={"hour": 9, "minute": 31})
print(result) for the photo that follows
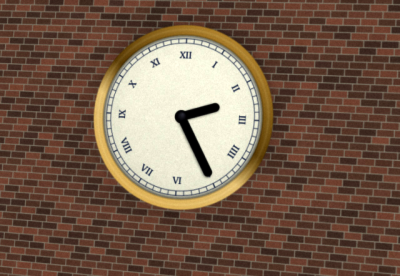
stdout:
{"hour": 2, "minute": 25}
